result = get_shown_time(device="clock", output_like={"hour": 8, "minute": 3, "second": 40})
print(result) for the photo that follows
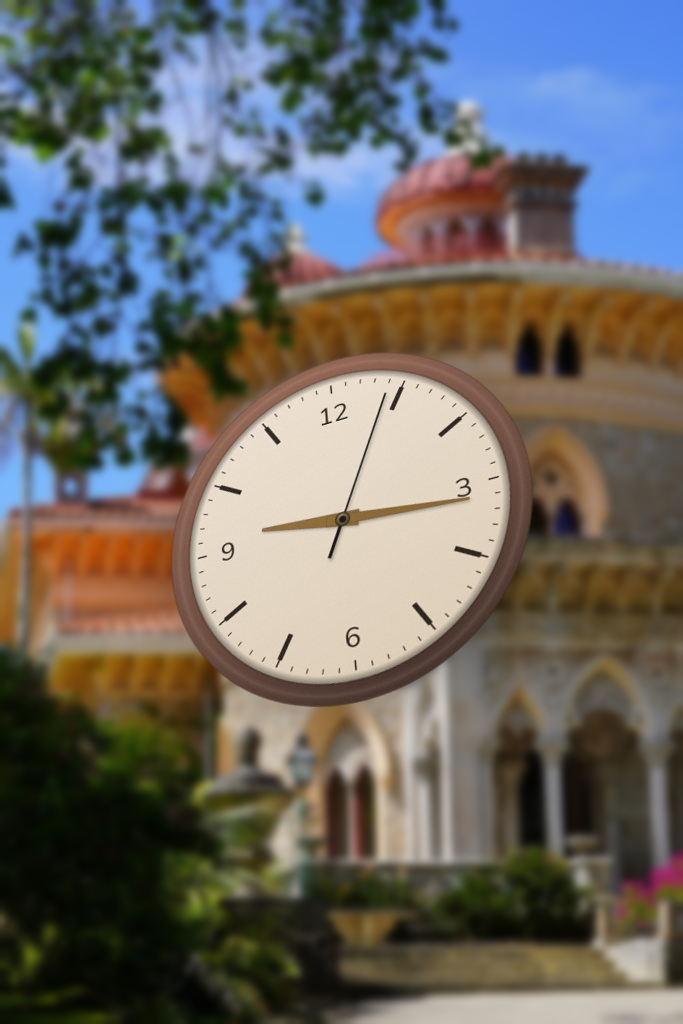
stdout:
{"hour": 9, "minute": 16, "second": 4}
